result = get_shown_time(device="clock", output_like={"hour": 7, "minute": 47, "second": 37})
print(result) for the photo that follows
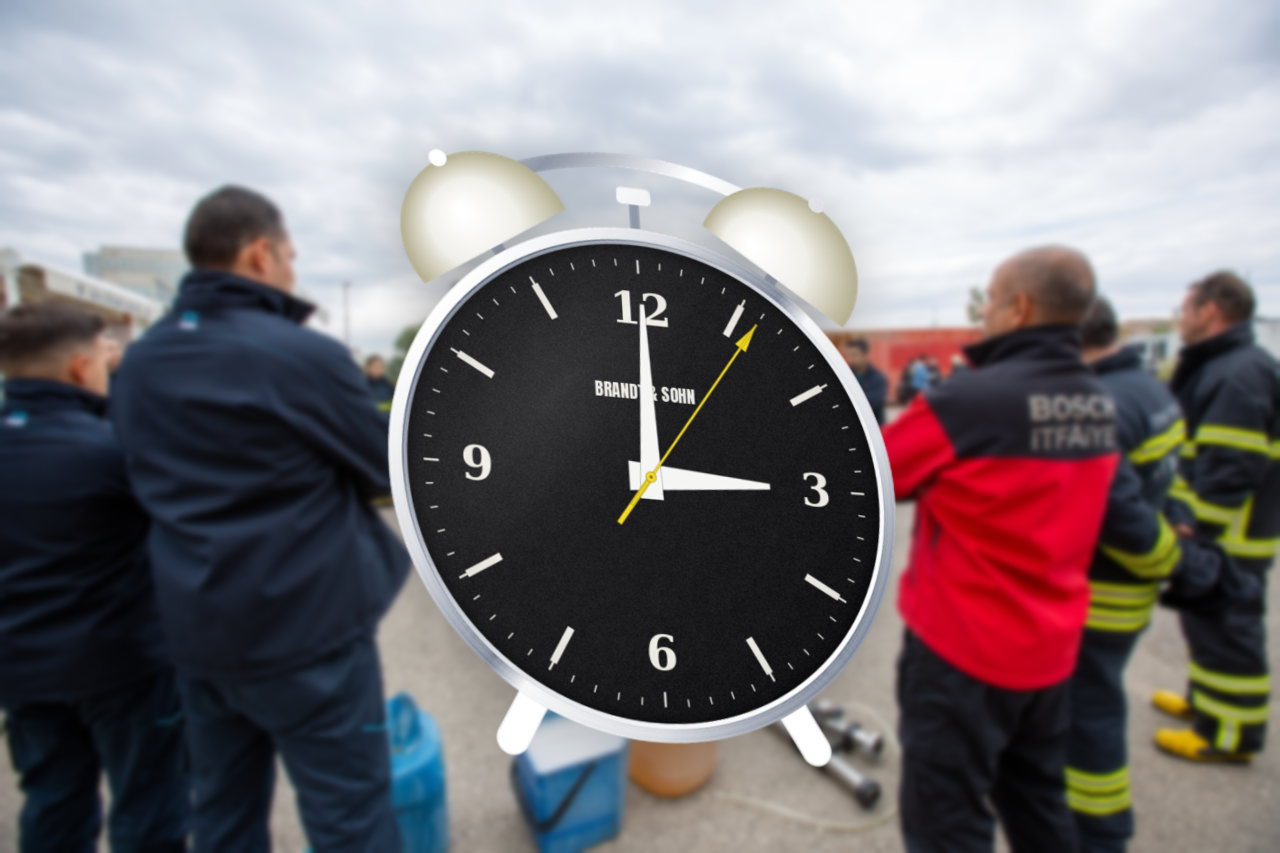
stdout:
{"hour": 3, "minute": 0, "second": 6}
